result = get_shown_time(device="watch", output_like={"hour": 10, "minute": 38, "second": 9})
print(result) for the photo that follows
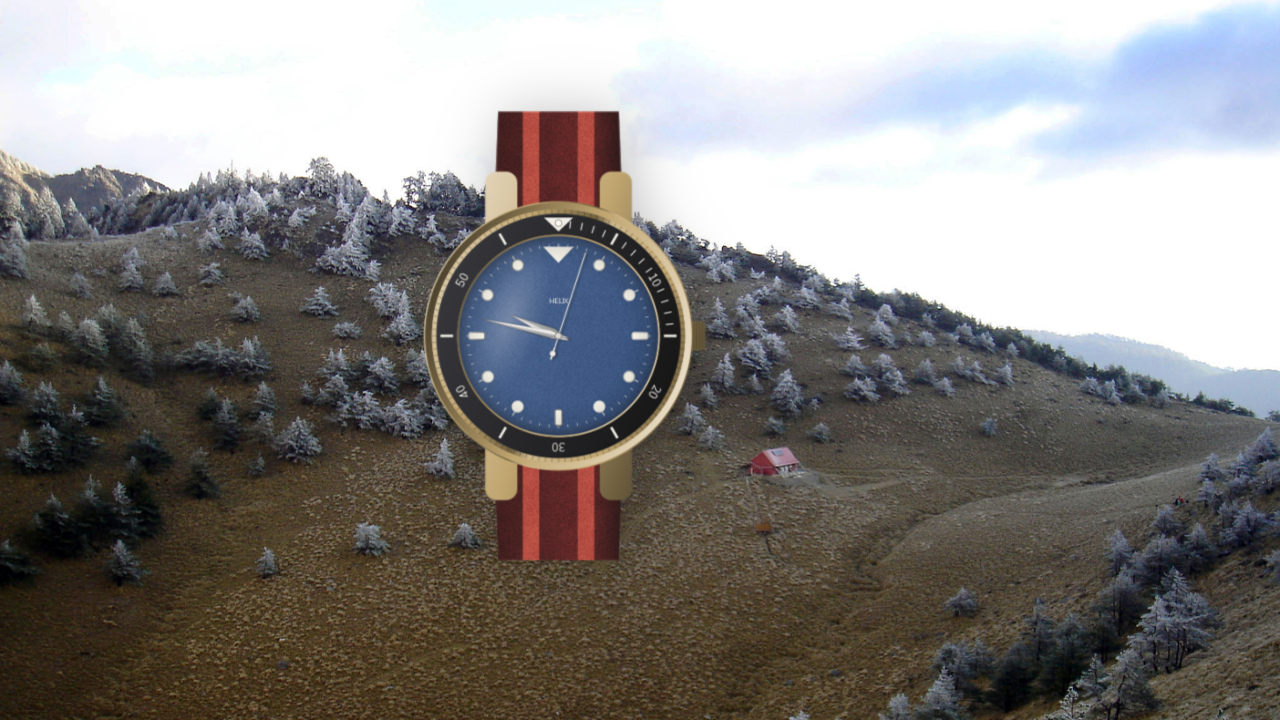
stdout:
{"hour": 9, "minute": 47, "second": 3}
